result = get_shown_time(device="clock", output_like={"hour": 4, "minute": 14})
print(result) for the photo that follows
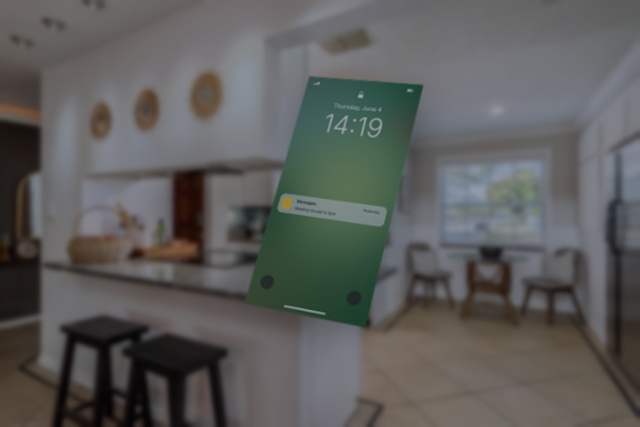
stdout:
{"hour": 14, "minute": 19}
